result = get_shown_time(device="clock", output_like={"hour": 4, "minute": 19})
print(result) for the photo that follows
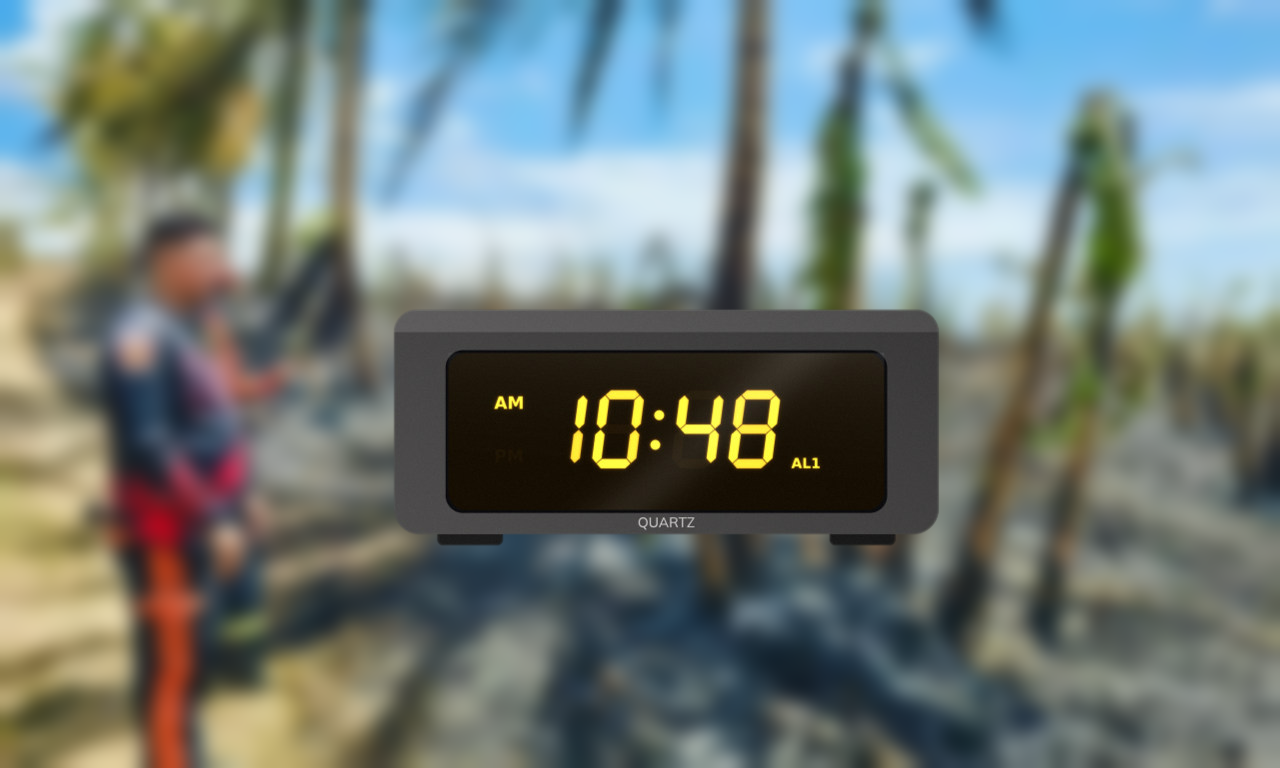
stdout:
{"hour": 10, "minute": 48}
